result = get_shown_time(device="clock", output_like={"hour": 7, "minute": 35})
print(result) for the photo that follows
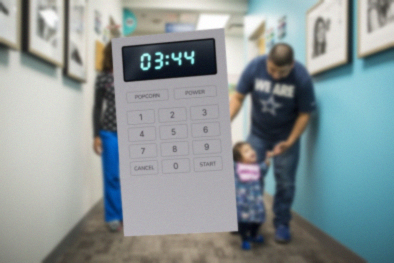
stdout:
{"hour": 3, "minute": 44}
